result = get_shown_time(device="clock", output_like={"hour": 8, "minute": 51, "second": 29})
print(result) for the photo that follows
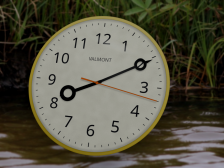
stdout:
{"hour": 8, "minute": 10, "second": 17}
